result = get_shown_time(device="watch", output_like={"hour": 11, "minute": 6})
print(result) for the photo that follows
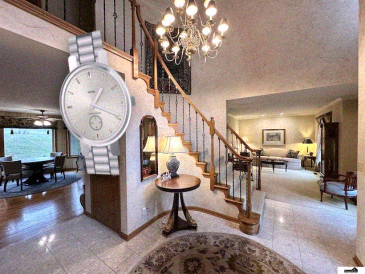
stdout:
{"hour": 1, "minute": 19}
